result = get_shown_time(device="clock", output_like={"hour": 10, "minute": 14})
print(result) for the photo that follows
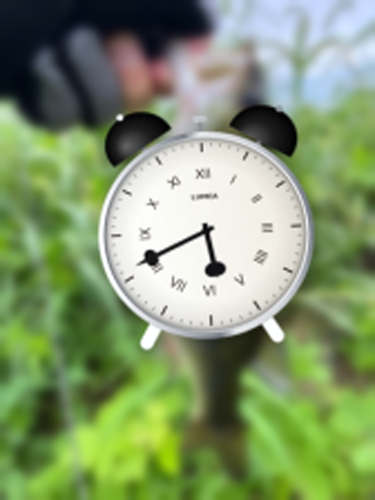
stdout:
{"hour": 5, "minute": 41}
